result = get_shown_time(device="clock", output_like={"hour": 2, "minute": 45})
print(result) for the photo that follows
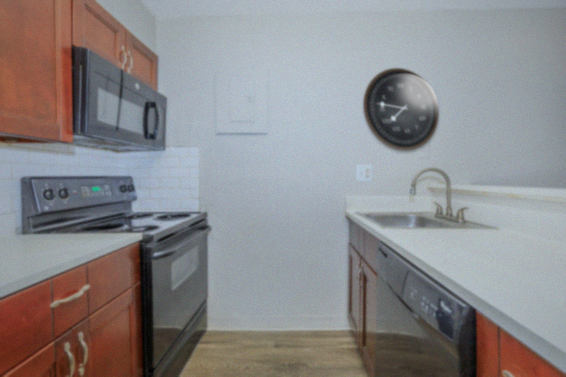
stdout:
{"hour": 7, "minute": 47}
